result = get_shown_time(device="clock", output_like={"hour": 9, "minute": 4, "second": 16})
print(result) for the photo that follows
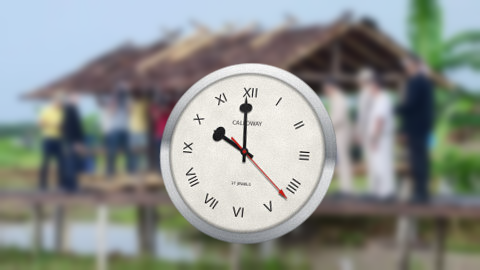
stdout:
{"hour": 9, "minute": 59, "second": 22}
